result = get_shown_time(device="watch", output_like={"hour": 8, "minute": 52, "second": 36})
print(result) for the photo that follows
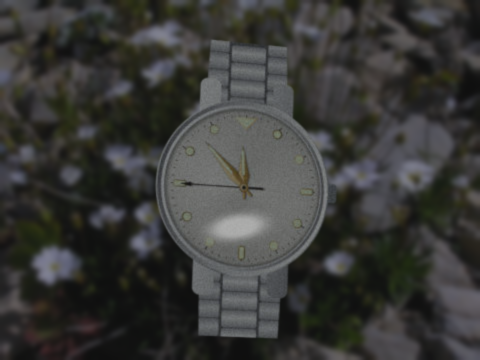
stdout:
{"hour": 11, "minute": 52, "second": 45}
